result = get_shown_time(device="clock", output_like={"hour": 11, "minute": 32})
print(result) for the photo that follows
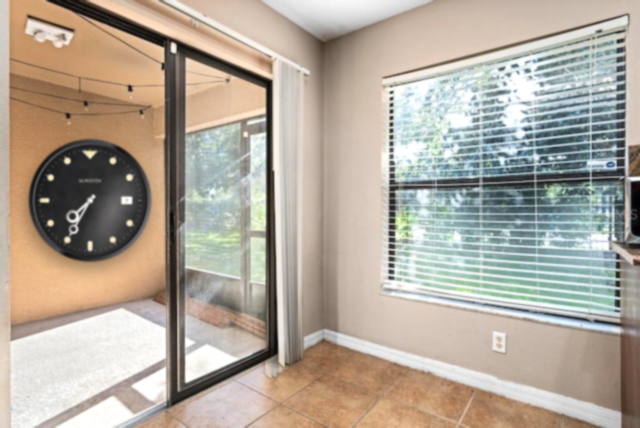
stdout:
{"hour": 7, "minute": 35}
